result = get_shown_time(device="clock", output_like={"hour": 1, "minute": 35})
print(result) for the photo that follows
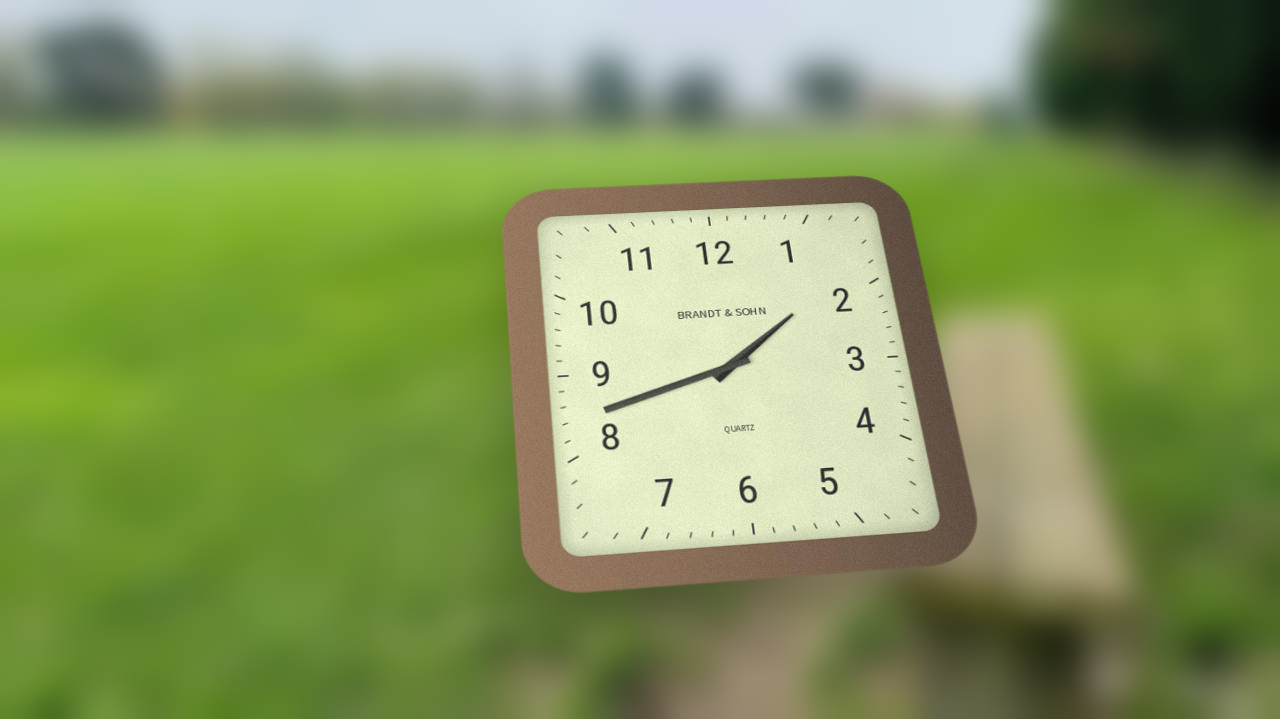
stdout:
{"hour": 1, "minute": 42}
